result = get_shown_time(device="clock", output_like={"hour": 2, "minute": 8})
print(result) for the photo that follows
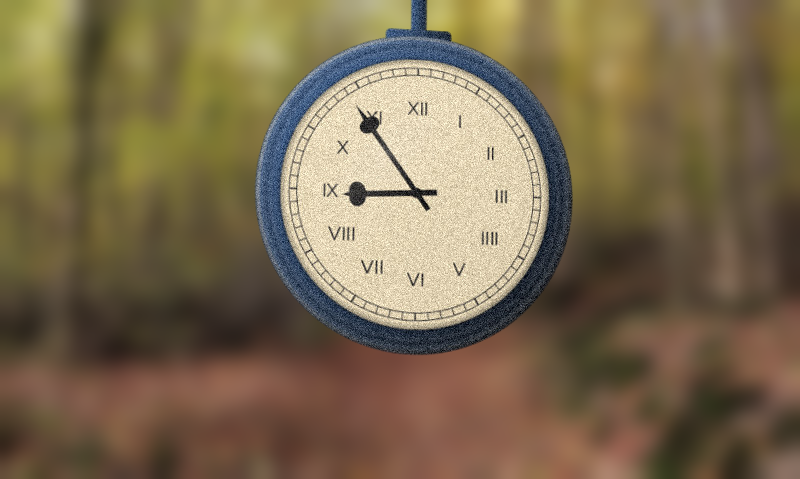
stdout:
{"hour": 8, "minute": 54}
